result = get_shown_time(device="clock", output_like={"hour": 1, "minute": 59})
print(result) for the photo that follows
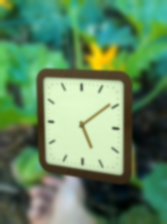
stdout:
{"hour": 5, "minute": 9}
